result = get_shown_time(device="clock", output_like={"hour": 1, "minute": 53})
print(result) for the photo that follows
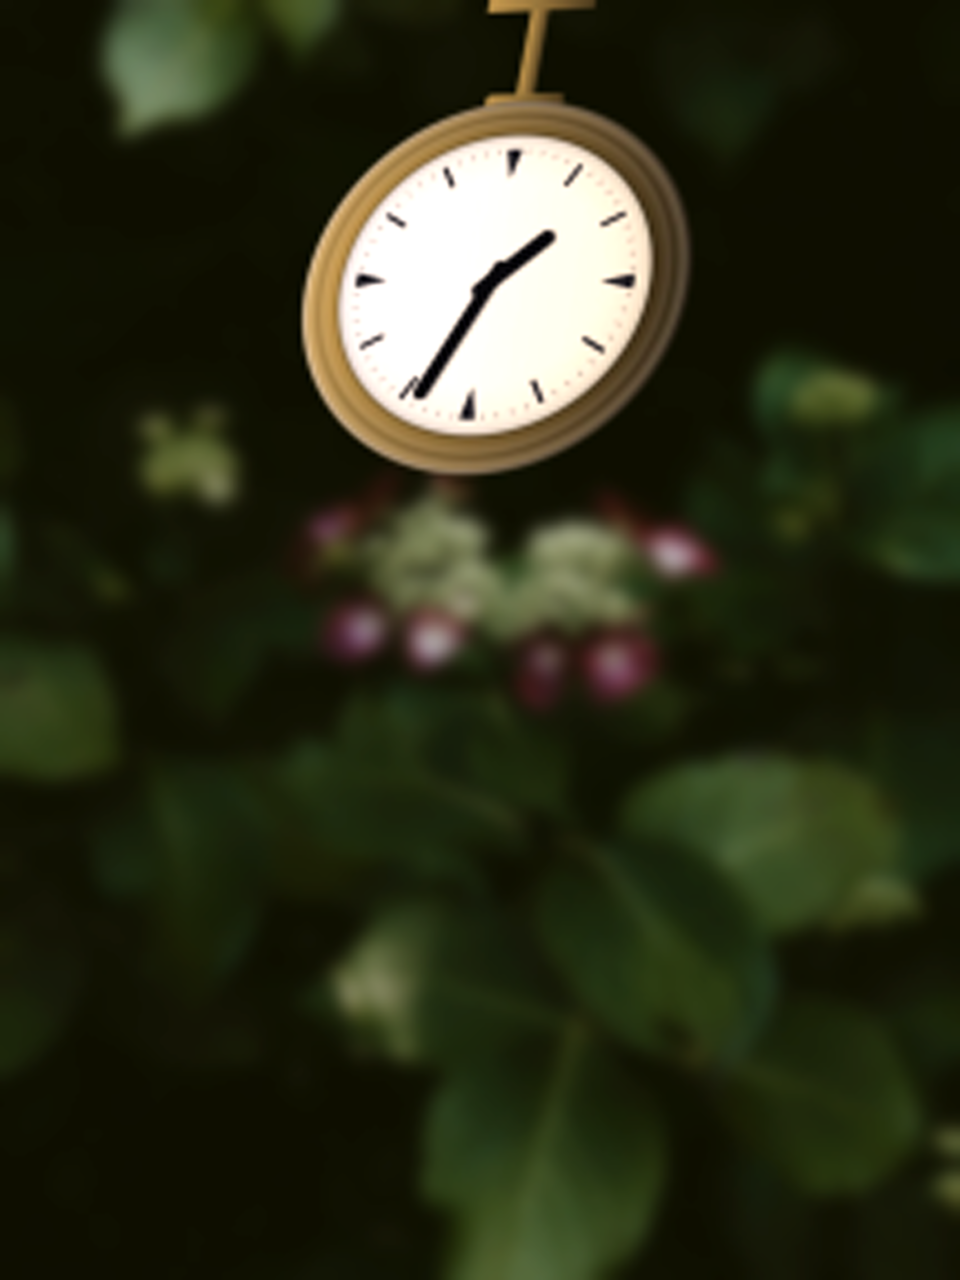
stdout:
{"hour": 1, "minute": 34}
